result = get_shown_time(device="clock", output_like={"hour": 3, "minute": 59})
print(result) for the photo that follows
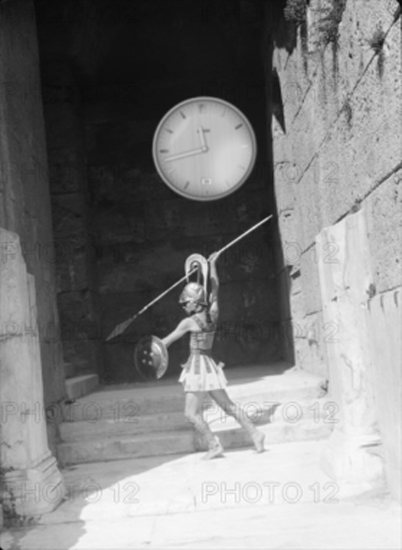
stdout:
{"hour": 11, "minute": 43}
